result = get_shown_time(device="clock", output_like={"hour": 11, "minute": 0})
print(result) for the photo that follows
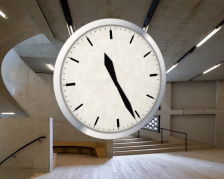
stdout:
{"hour": 11, "minute": 26}
